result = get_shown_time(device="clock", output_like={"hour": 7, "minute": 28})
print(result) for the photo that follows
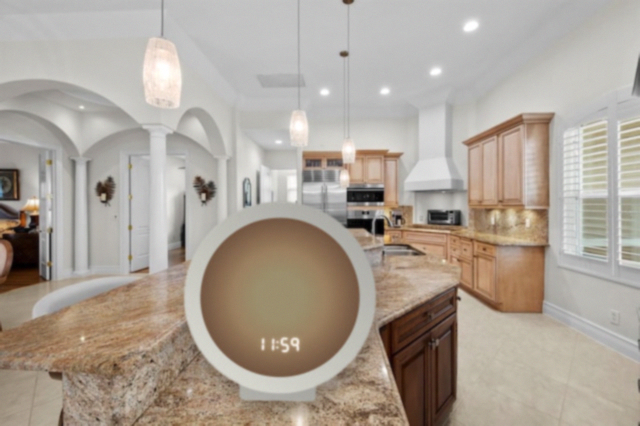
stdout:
{"hour": 11, "minute": 59}
